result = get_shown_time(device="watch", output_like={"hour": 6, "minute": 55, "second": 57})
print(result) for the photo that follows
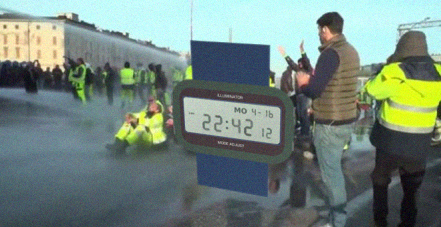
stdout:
{"hour": 22, "minute": 42, "second": 12}
